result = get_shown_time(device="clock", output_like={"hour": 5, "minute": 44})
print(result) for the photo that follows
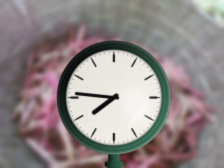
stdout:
{"hour": 7, "minute": 46}
